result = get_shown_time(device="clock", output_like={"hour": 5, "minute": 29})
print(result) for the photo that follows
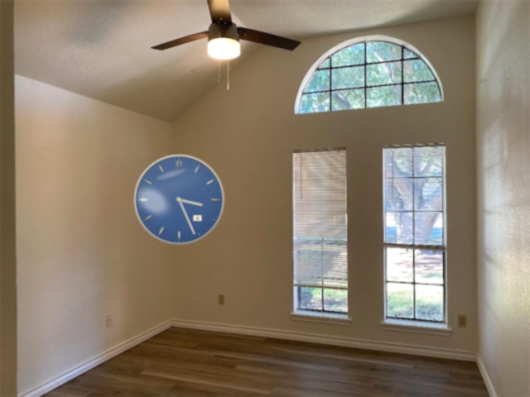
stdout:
{"hour": 3, "minute": 26}
